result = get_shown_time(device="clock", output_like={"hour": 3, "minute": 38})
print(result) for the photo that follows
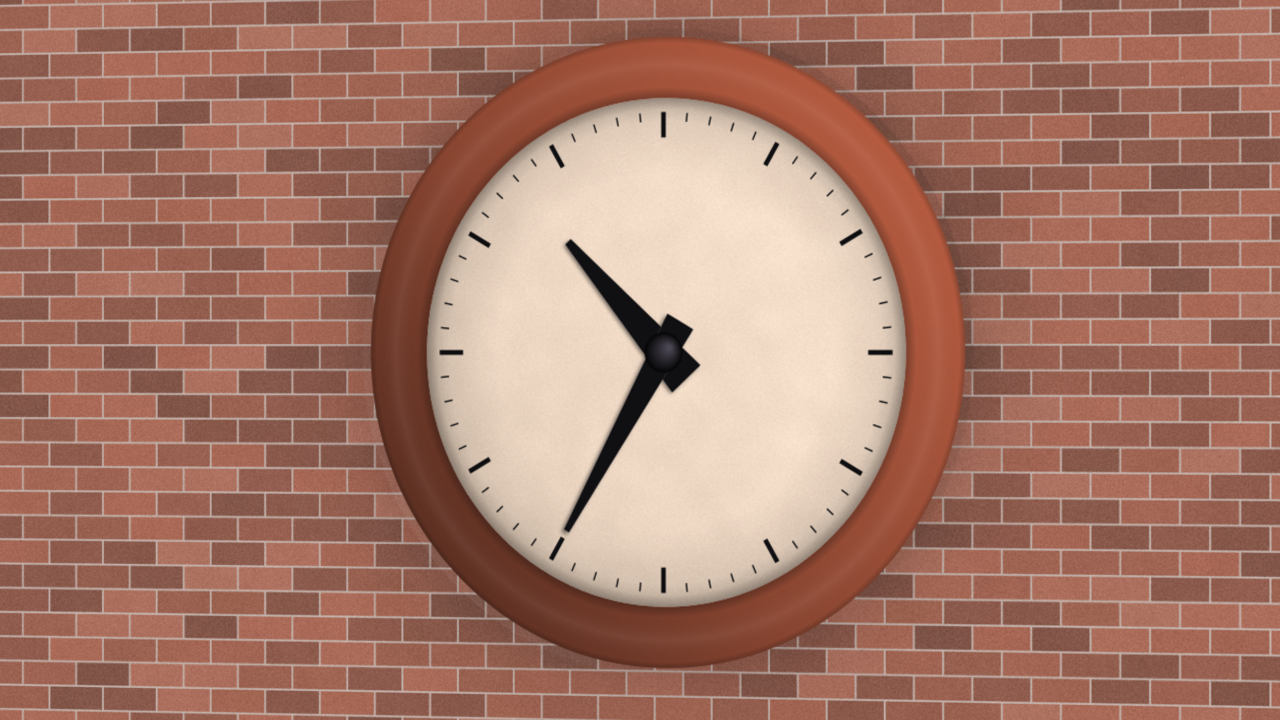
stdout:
{"hour": 10, "minute": 35}
